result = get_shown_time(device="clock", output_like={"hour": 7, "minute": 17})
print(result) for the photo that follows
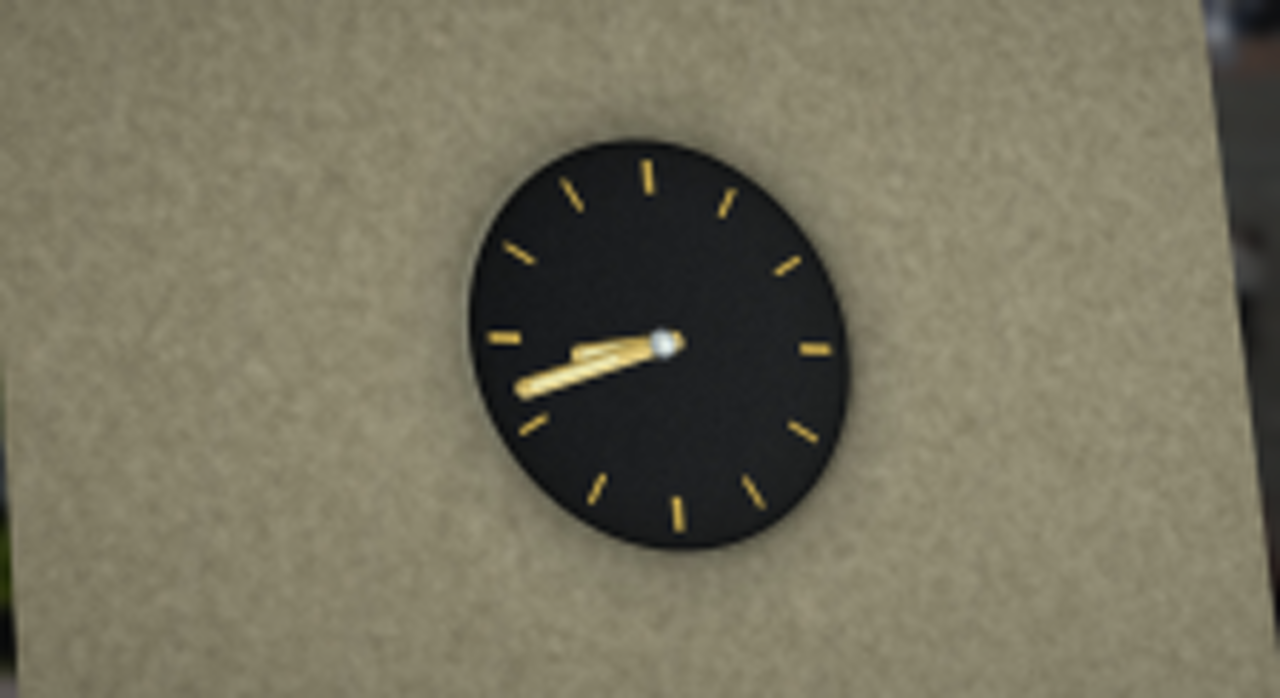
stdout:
{"hour": 8, "minute": 42}
